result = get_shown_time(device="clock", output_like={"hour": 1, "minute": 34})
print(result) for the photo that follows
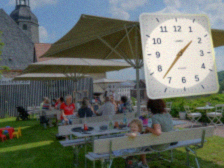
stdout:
{"hour": 1, "minute": 37}
